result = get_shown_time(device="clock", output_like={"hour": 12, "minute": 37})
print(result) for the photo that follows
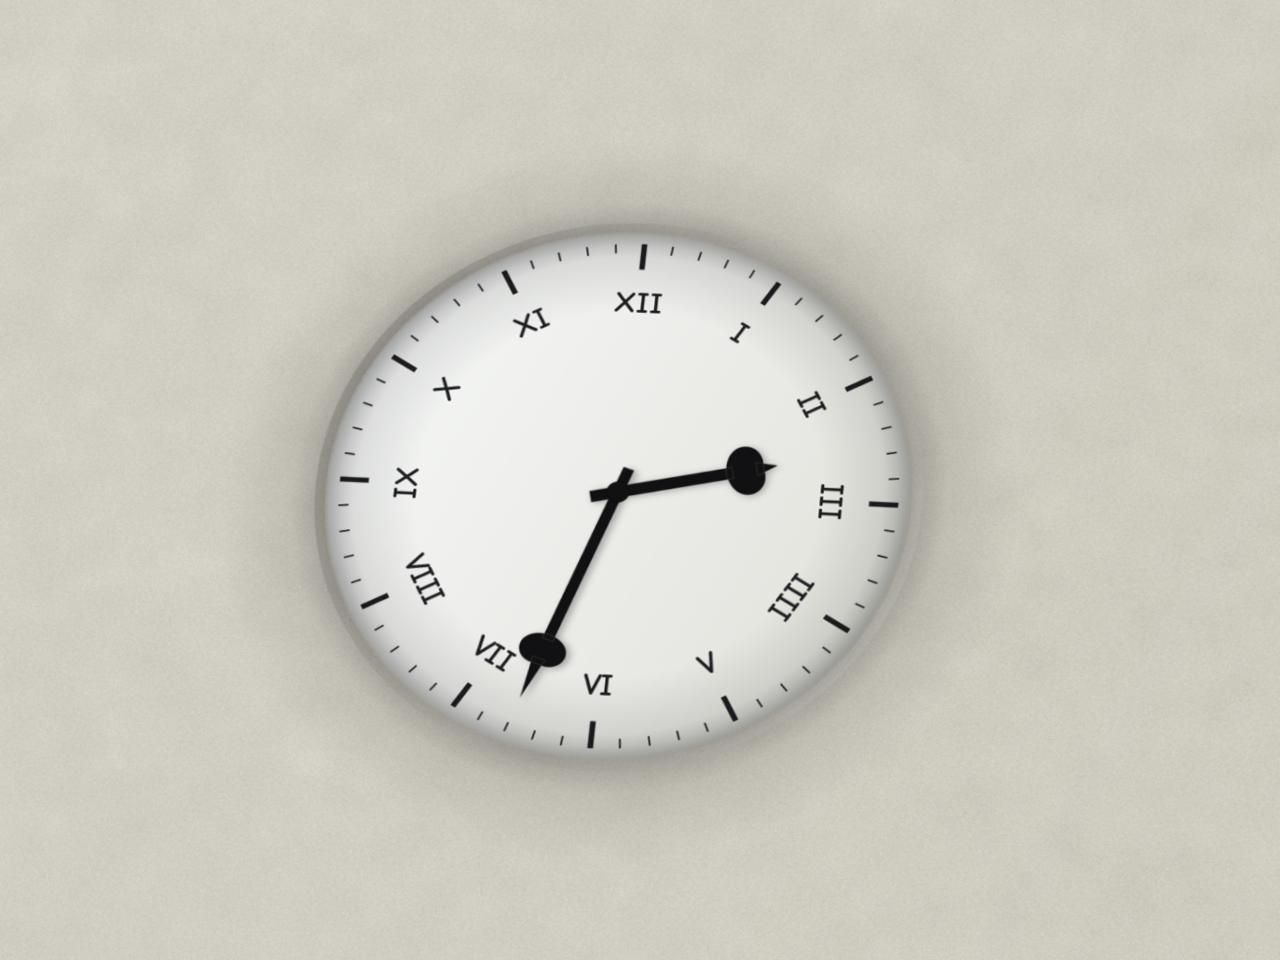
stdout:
{"hour": 2, "minute": 33}
